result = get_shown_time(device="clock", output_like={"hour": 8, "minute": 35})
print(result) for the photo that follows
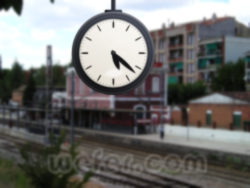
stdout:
{"hour": 5, "minute": 22}
